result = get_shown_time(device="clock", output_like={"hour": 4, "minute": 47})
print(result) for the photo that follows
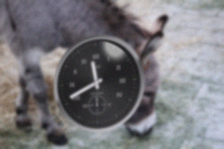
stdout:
{"hour": 11, "minute": 41}
